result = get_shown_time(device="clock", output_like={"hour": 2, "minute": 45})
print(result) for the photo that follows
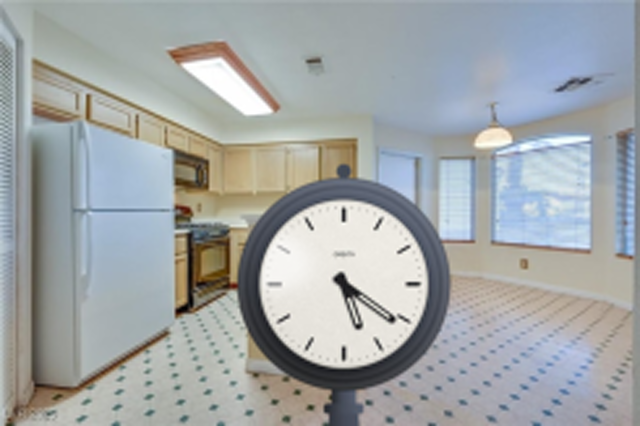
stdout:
{"hour": 5, "minute": 21}
